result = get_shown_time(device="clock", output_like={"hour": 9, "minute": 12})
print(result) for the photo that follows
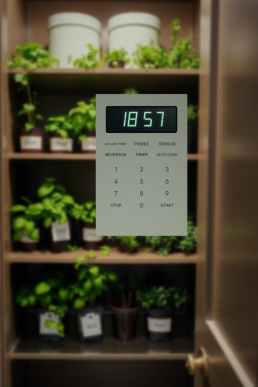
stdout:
{"hour": 18, "minute": 57}
